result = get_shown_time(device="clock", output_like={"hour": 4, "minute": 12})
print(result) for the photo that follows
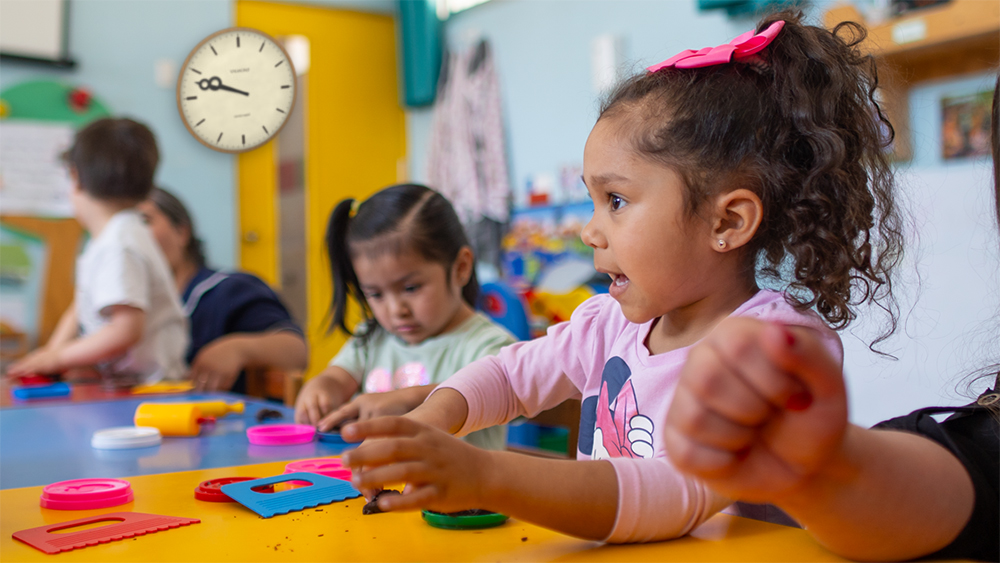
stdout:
{"hour": 9, "minute": 48}
